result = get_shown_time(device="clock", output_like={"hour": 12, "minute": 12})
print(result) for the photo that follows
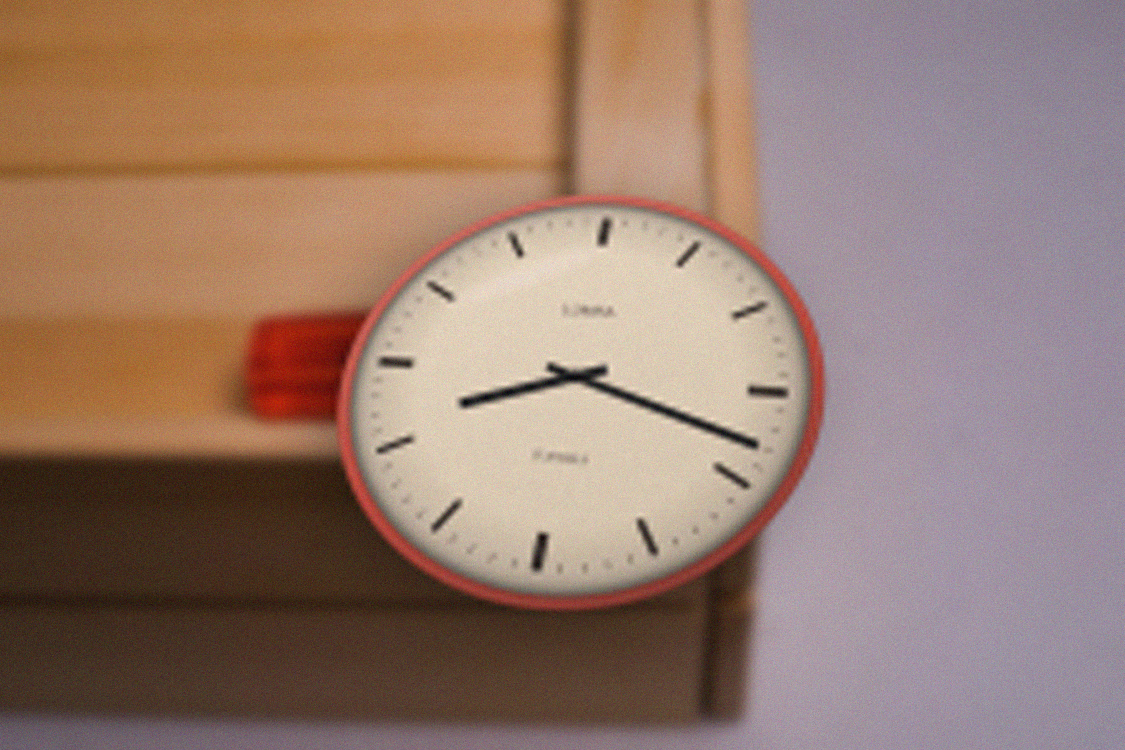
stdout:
{"hour": 8, "minute": 18}
